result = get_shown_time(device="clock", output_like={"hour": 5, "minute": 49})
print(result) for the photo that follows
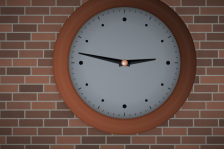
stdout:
{"hour": 2, "minute": 47}
